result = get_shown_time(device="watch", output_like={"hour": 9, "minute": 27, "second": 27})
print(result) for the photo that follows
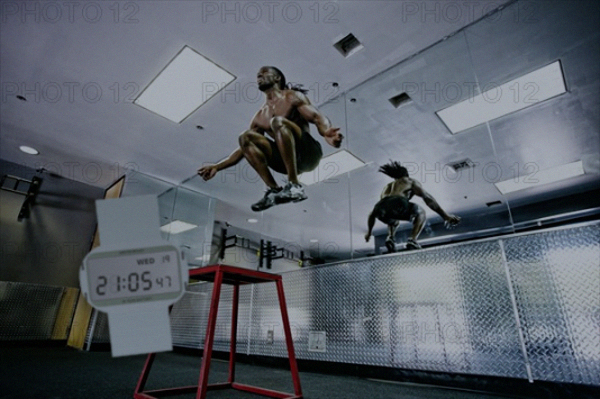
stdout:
{"hour": 21, "minute": 5, "second": 47}
